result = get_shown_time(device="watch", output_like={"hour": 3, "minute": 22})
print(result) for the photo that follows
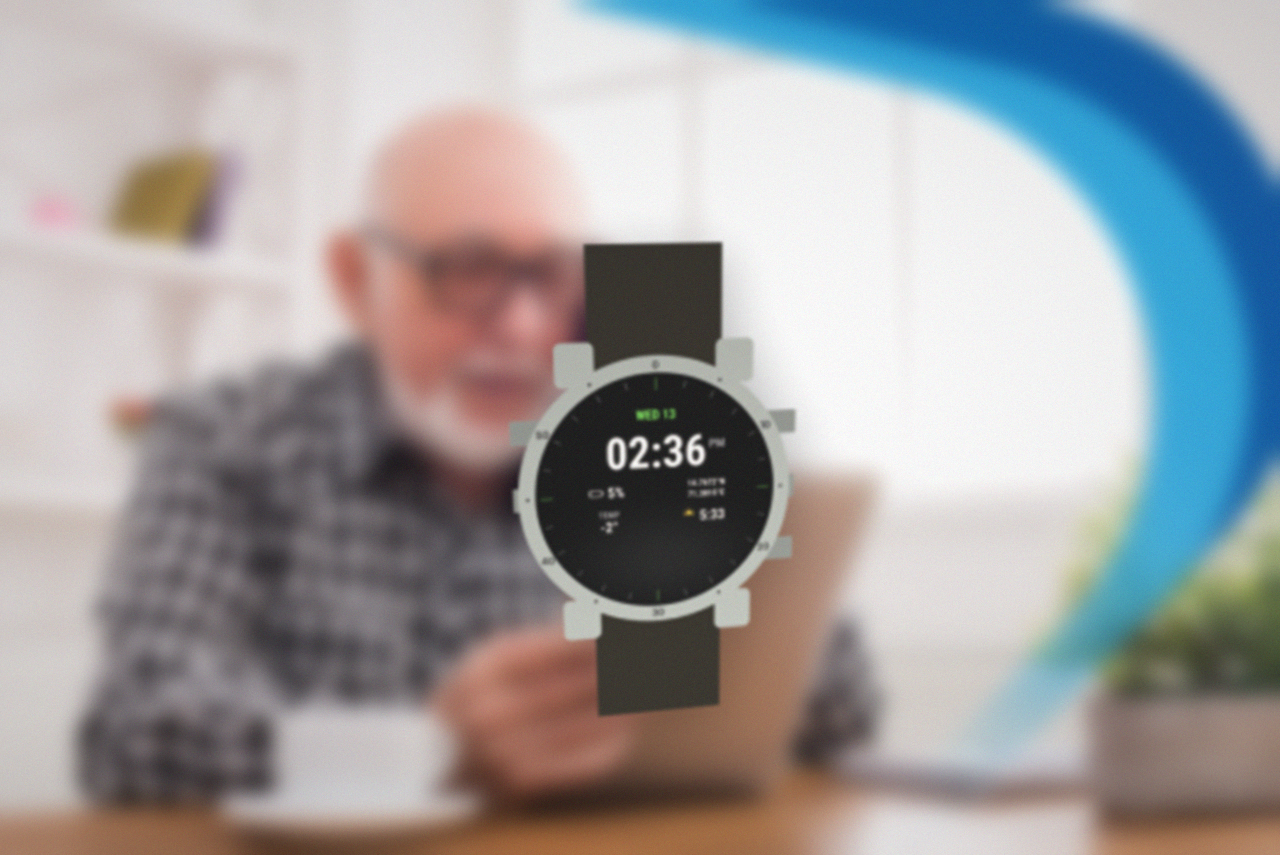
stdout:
{"hour": 2, "minute": 36}
